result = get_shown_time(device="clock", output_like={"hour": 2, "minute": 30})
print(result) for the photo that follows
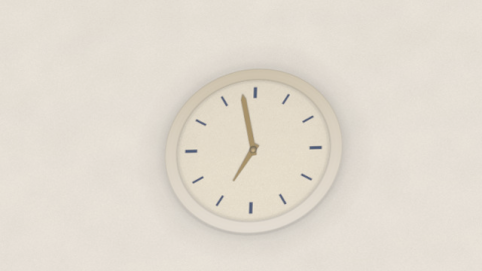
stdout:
{"hour": 6, "minute": 58}
